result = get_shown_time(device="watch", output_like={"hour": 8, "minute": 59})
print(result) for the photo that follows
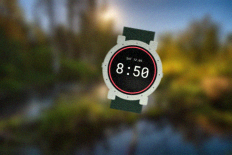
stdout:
{"hour": 8, "minute": 50}
